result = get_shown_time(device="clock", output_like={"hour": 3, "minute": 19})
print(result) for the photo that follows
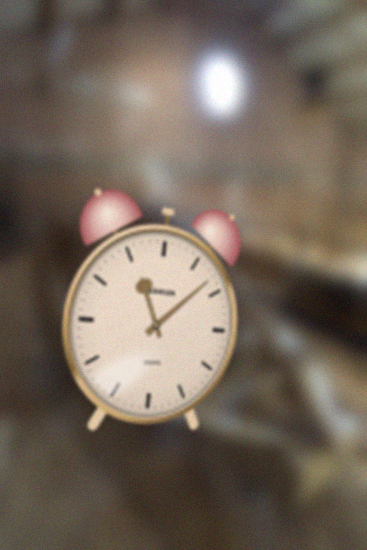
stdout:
{"hour": 11, "minute": 8}
